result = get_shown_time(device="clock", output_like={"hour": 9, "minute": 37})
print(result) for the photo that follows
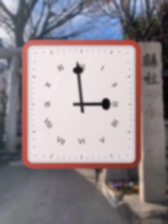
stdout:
{"hour": 2, "minute": 59}
